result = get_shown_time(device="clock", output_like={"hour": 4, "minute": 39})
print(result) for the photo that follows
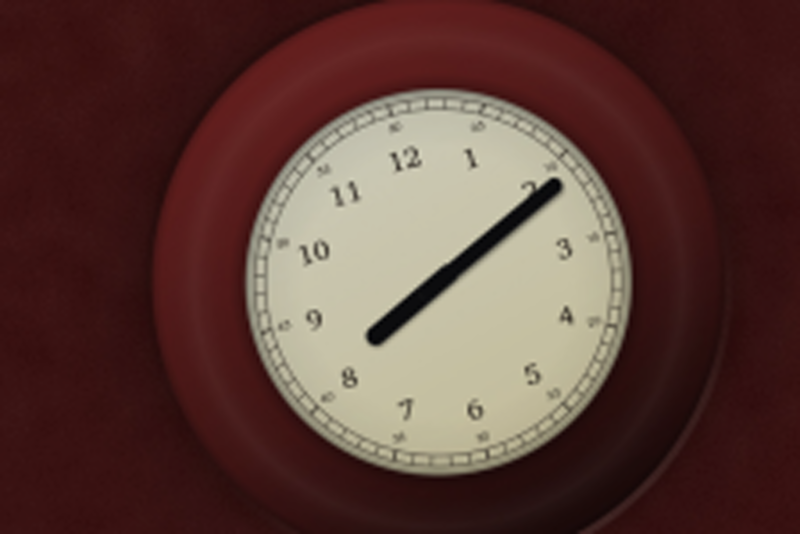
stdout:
{"hour": 8, "minute": 11}
